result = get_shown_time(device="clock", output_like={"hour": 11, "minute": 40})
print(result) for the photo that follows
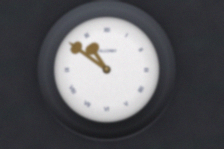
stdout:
{"hour": 10, "minute": 51}
